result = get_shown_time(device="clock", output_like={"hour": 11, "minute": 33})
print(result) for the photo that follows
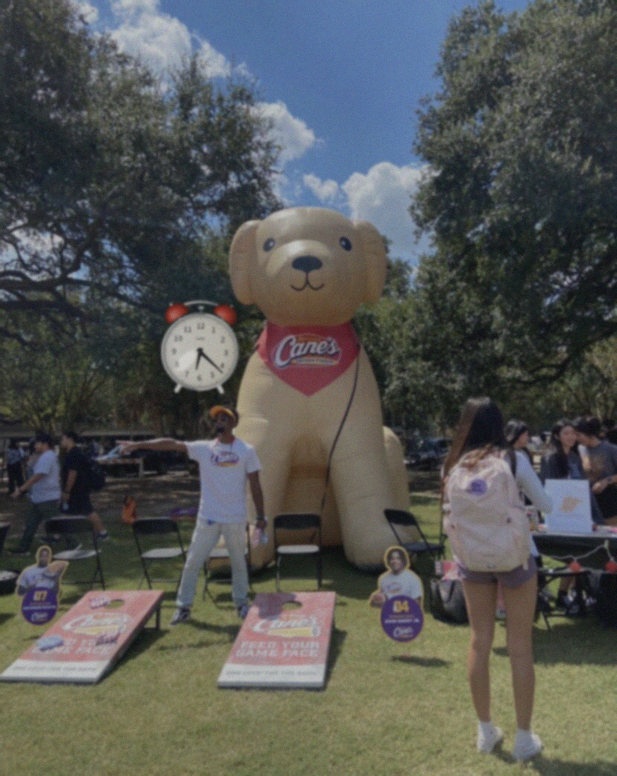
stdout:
{"hour": 6, "minute": 22}
